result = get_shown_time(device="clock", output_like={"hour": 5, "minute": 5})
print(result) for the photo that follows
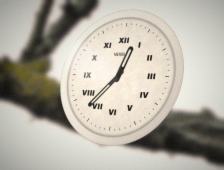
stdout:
{"hour": 12, "minute": 37}
